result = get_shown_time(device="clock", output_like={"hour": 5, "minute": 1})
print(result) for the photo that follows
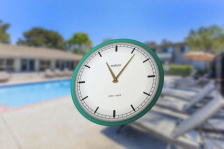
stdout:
{"hour": 11, "minute": 6}
